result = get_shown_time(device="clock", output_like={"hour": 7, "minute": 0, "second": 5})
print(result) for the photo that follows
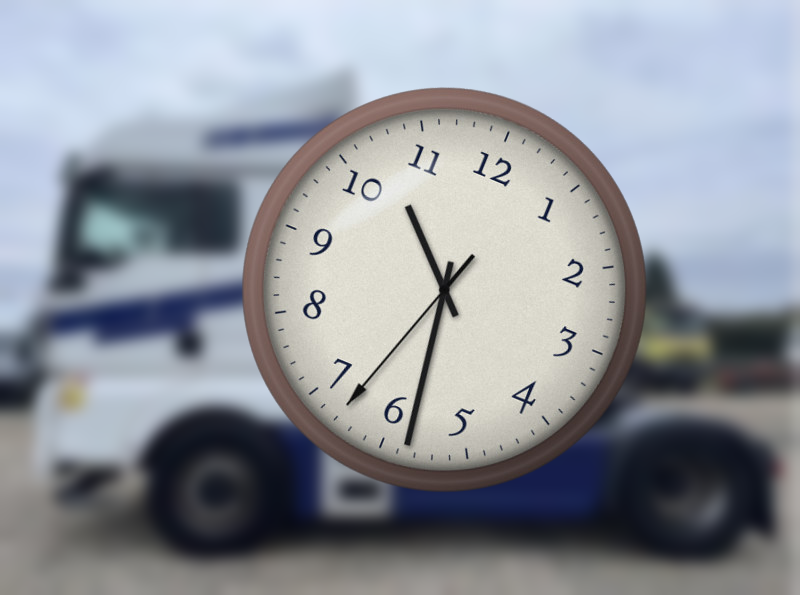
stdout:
{"hour": 10, "minute": 28, "second": 33}
